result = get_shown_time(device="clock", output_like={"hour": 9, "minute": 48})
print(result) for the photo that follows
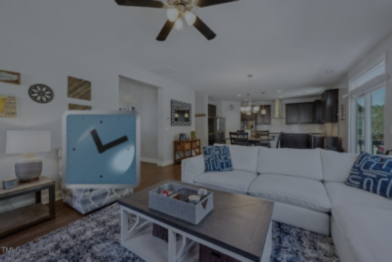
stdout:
{"hour": 11, "minute": 11}
